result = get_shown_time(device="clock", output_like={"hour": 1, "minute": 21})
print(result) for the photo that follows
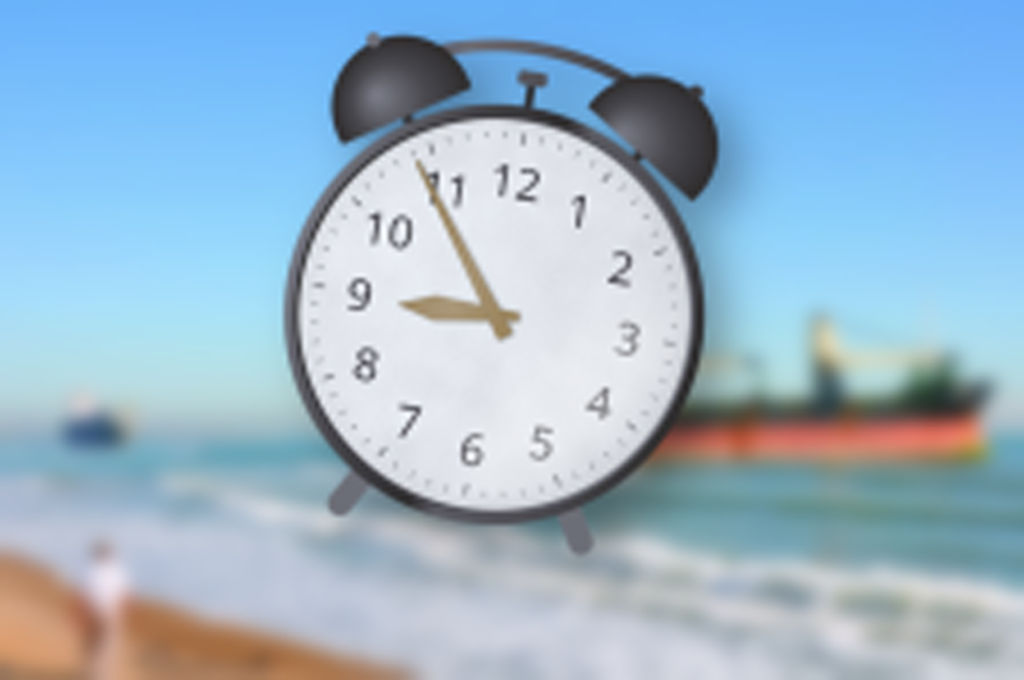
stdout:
{"hour": 8, "minute": 54}
